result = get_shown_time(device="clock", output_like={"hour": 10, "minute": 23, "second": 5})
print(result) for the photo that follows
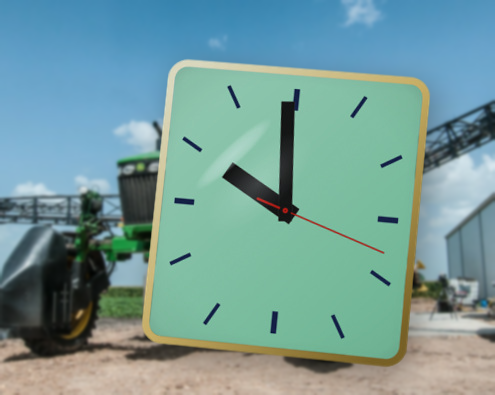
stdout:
{"hour": 9, "minute": 59, "second": 18}
